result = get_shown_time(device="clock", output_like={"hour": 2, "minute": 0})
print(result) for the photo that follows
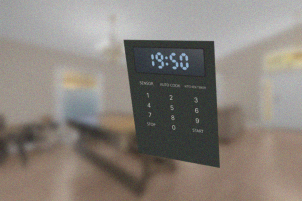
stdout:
{"hour": 19, "minute": 50}
